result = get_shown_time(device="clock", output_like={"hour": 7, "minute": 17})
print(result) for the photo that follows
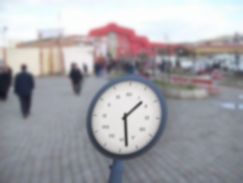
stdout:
{"hour": 1, "minute": 28}
